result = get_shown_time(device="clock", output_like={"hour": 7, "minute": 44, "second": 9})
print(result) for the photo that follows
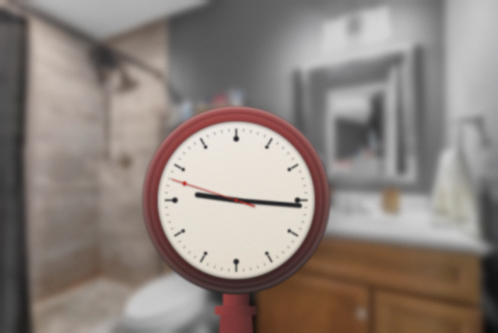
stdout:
{"hour": 9, "minute": 15, "second": 48}
